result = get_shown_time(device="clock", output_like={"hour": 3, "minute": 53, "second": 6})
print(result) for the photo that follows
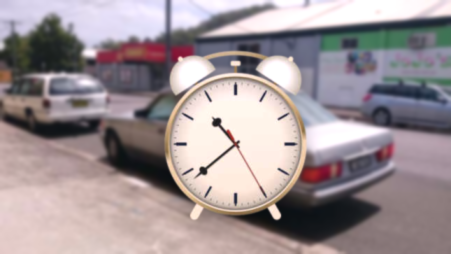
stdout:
{"hour": 10, "minute": 38, "second": 25}
